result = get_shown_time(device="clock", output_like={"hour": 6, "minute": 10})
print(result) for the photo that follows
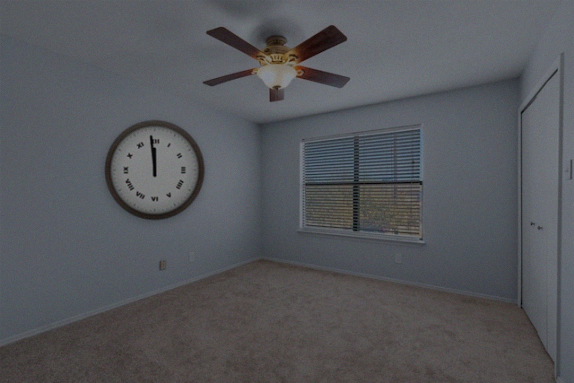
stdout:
{"hour": 11, "minute": 59}
